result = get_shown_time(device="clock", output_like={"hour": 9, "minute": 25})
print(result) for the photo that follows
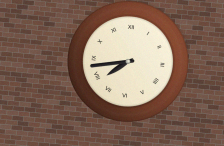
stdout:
{"hour": 7, "minute": 43}
